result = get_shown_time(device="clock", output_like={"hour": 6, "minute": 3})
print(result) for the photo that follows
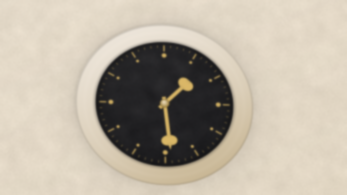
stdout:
{"hour": 1, "minute": 29}
